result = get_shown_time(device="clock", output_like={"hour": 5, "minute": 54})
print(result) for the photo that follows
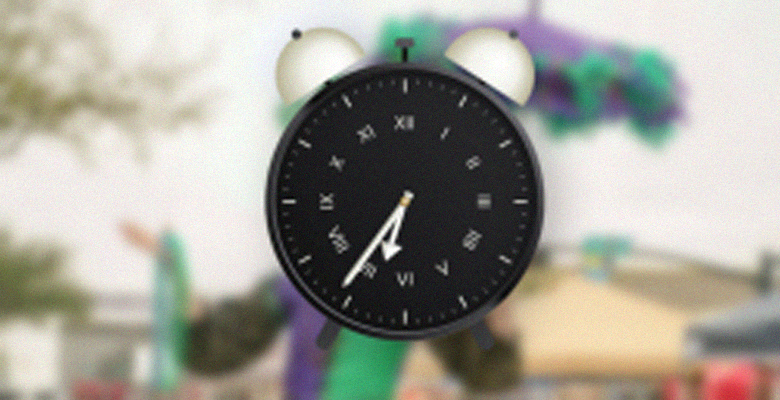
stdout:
{"hour": 6, "minute": 36}
